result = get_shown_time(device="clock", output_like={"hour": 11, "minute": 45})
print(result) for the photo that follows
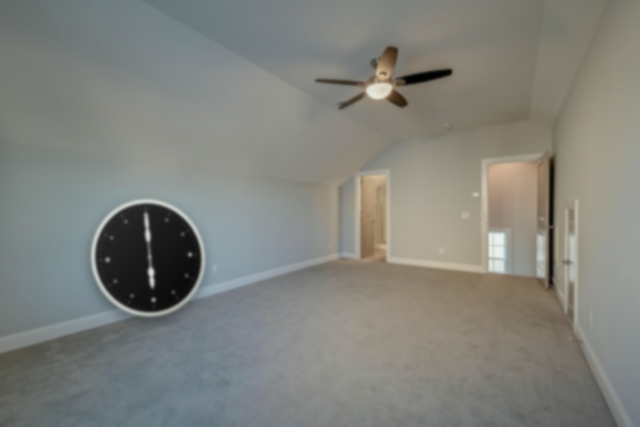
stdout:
{"hour": 6, "minute": 0}
